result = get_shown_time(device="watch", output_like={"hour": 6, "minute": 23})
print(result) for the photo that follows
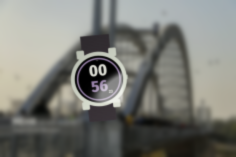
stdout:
{"hour": 0, "minute": 56}
